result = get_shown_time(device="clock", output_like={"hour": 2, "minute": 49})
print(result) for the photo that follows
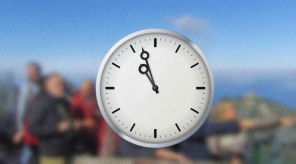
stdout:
{"hour": 10, "minute": 57}
